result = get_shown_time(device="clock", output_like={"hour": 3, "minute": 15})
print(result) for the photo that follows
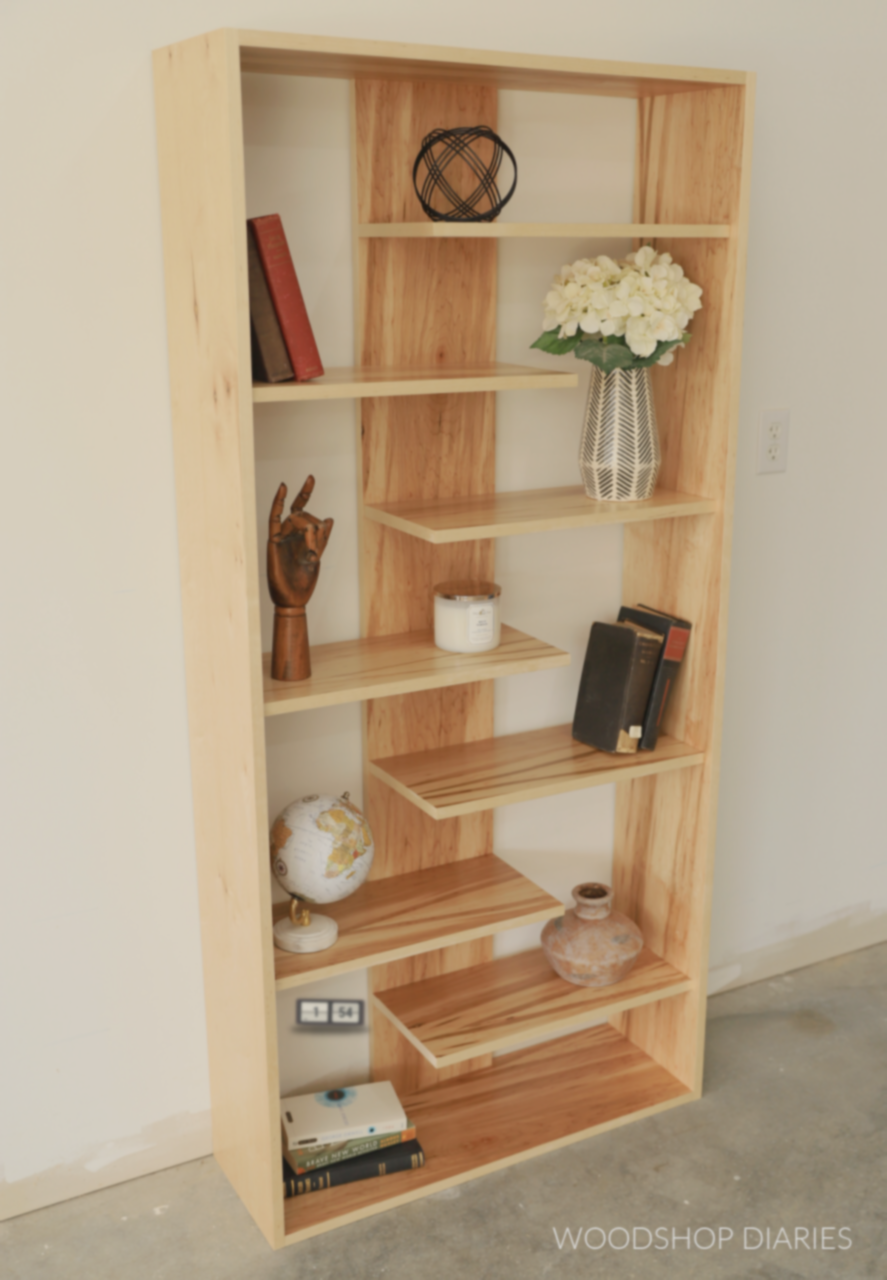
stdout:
{"hour": 1, "minute": 54}
